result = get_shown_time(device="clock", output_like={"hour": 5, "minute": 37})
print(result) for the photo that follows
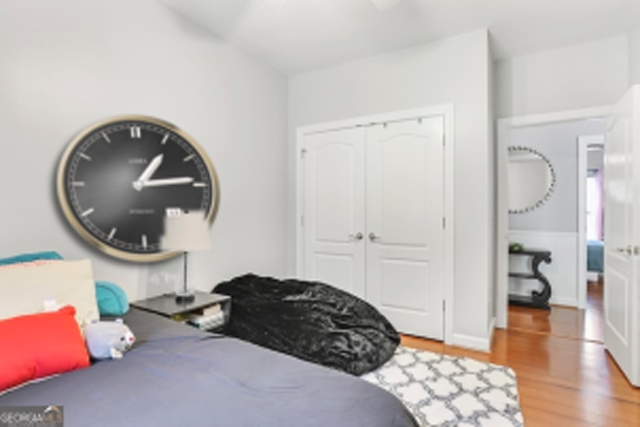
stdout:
{"hour": 1, "minute": 14}
